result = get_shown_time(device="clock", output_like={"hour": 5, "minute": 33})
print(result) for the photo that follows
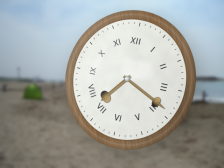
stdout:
{"hour": 7, "minute": 19}
